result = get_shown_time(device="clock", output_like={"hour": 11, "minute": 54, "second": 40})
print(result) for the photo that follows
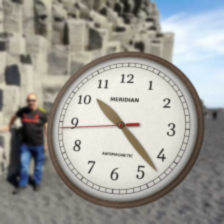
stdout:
{"hour": 10, "minute": 22, "second": 44}
